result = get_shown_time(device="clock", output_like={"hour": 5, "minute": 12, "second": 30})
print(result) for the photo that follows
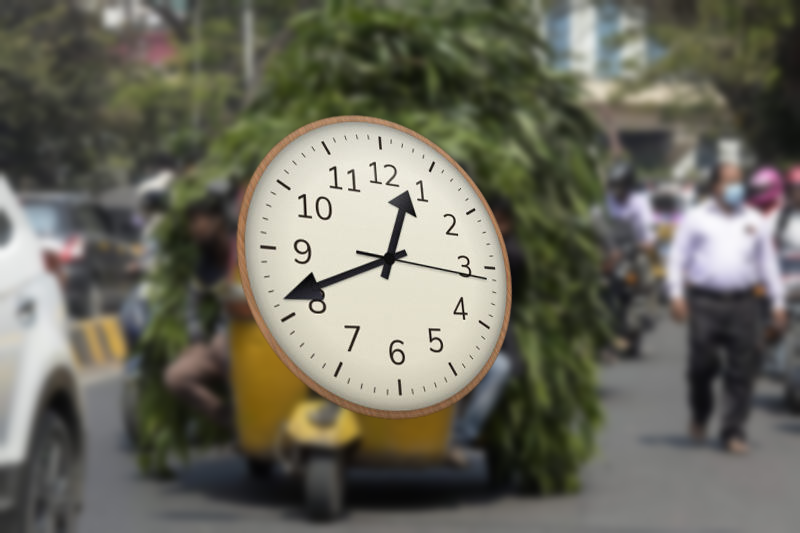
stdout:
{"hour": 12, "minute": 41, "second": 16}
